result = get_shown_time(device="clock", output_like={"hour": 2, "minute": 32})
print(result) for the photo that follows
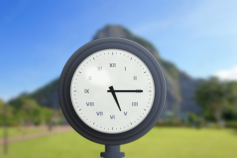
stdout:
{"hour": 5, "minute": 15}
